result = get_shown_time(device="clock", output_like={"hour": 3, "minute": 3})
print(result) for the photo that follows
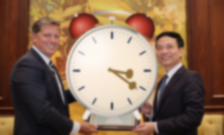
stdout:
{"hour": 3, "minute": 21}
